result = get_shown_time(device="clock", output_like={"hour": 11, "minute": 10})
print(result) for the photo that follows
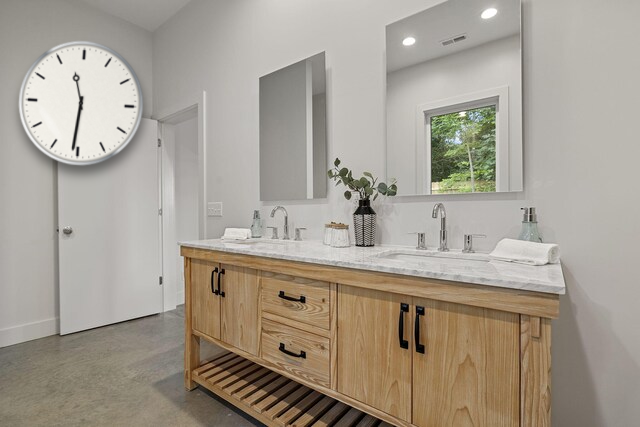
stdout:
{"hour": 11, "minute": 31}
